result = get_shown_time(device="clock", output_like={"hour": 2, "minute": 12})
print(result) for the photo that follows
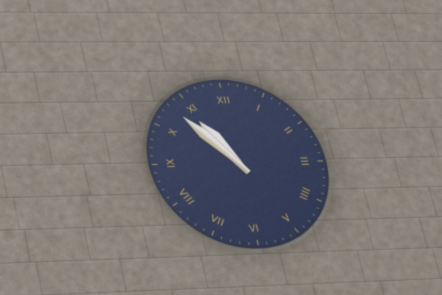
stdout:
{"hour": 10, "minute": 53}
